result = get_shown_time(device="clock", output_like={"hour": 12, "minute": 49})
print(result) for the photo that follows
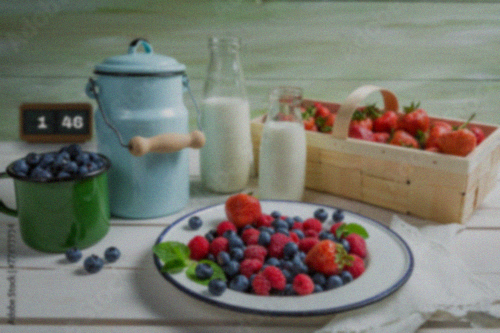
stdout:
{"hour": 1, "minute": 46}
